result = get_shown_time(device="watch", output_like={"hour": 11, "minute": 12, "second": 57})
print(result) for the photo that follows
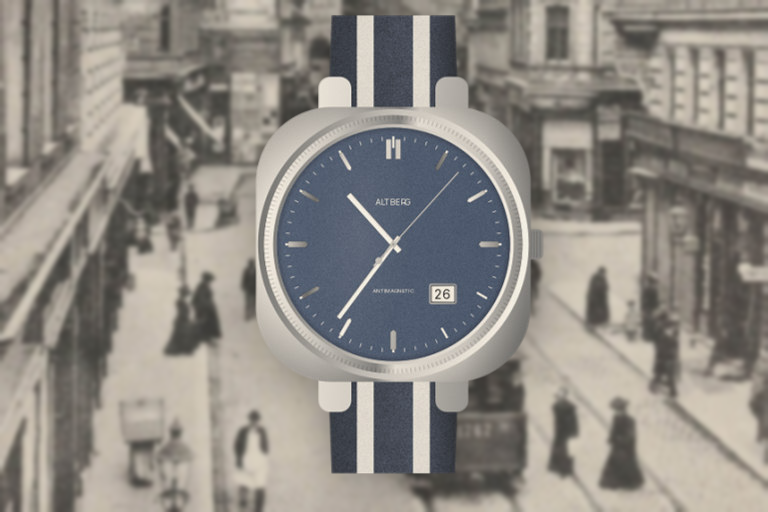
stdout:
{"hour": 10, "minute": 36, "second": 7}
